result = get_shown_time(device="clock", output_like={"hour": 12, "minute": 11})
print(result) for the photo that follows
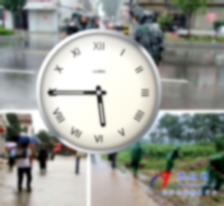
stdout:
{"hour": 5, "minute": 45}
